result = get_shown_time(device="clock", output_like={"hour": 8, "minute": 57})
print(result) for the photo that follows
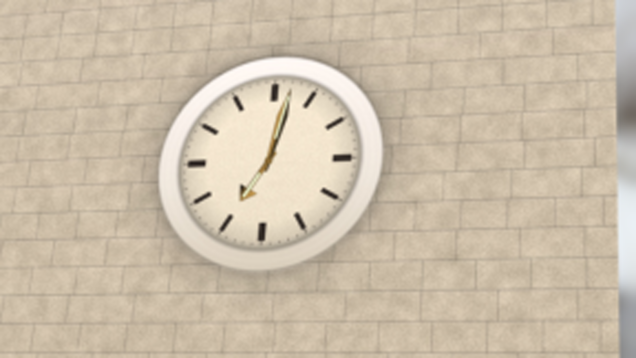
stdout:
{"hour": 7, "minute": 2}
